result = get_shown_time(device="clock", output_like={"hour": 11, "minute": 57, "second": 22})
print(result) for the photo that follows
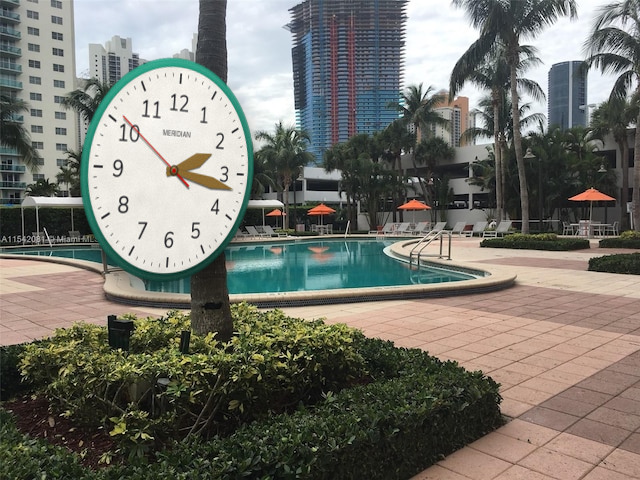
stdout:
{"hour": 2, "minute": 16, "second": 51}
